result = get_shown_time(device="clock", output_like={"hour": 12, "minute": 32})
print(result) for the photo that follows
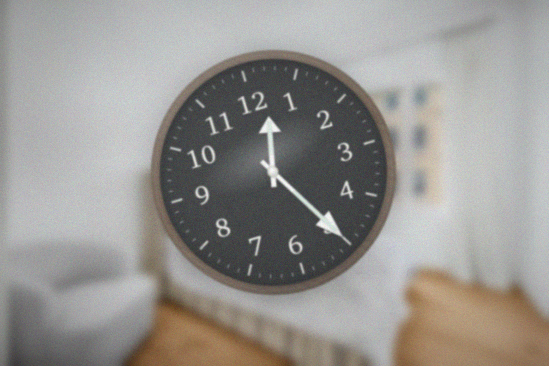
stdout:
{"hour": 12, "minute": 25}
